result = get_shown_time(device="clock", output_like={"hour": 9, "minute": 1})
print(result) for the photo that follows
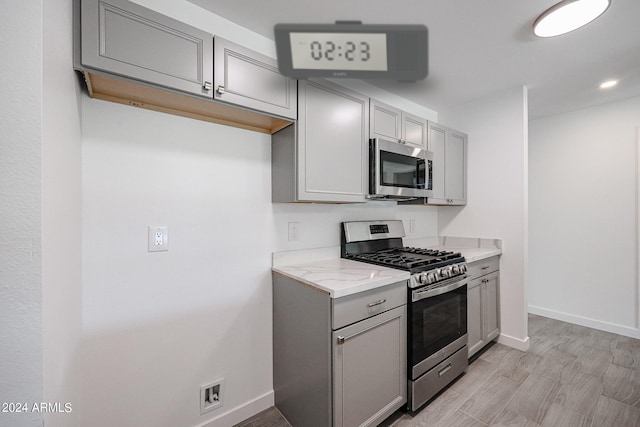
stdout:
{"hour": 2, "minute": 23}
